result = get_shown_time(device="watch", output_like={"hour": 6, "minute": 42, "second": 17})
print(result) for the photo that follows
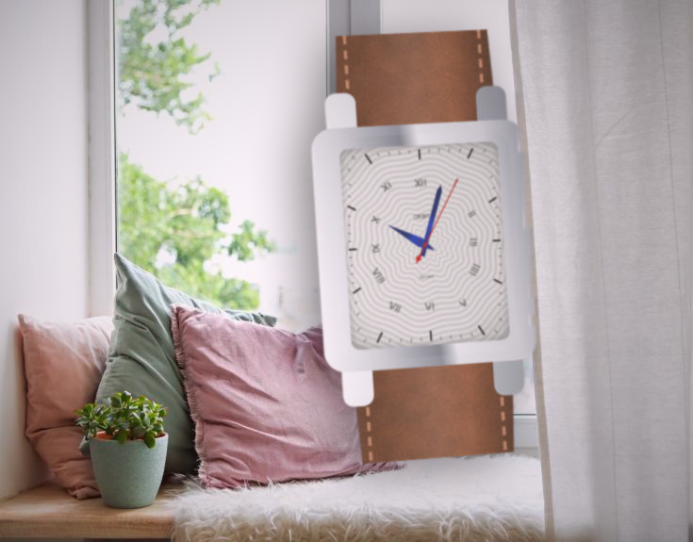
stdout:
{"hour": 10, "minute": 3, "second": 5}
